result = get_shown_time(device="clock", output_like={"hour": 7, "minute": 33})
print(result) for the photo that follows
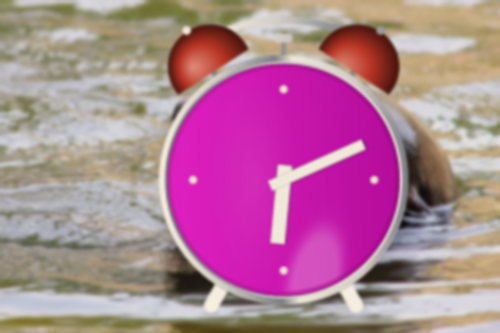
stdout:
{"hour": 6, "minute": 11}
